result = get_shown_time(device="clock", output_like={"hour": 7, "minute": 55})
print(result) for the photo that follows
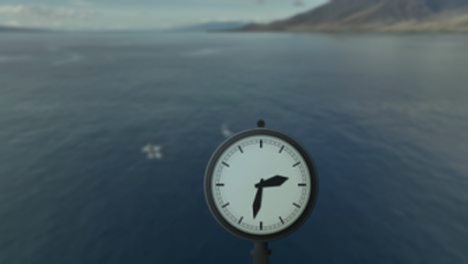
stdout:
{"hour": 2, "minute": 32}
